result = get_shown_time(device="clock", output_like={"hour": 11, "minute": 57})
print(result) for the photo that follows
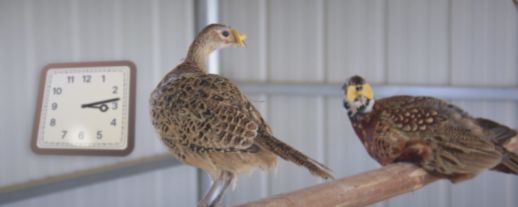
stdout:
{"hour": 3, "minute": 13}
